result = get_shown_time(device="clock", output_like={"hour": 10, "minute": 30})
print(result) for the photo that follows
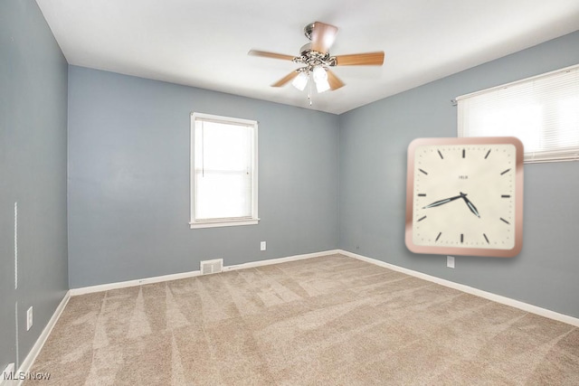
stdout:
{"hour": 4, "minute": 42}
